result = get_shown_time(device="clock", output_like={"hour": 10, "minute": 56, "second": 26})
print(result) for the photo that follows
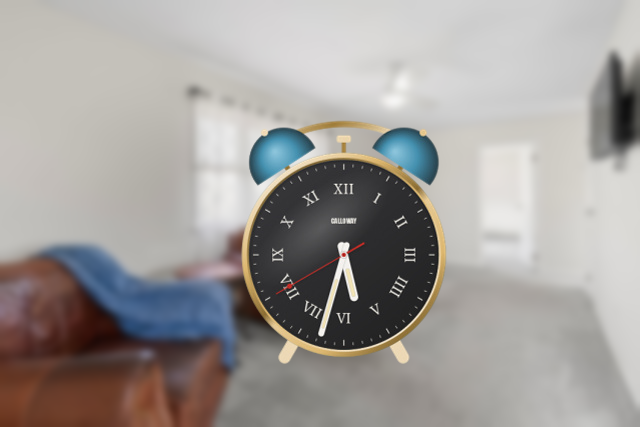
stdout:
{"hour": 5, "minute": 32, "second": 40}
